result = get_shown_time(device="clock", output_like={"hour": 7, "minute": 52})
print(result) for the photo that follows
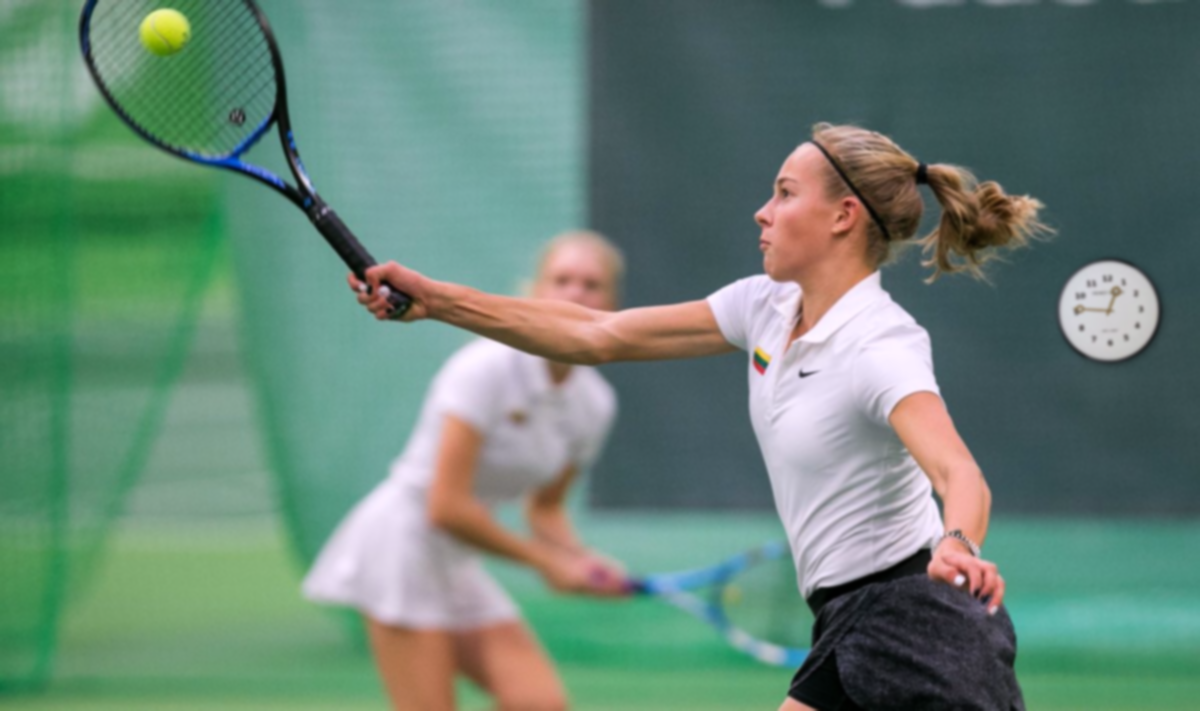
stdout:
{"hour": 12, "minute": 46}
